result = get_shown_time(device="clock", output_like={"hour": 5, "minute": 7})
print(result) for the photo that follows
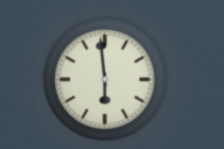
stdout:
{"hour": 5, "minute": 59}
